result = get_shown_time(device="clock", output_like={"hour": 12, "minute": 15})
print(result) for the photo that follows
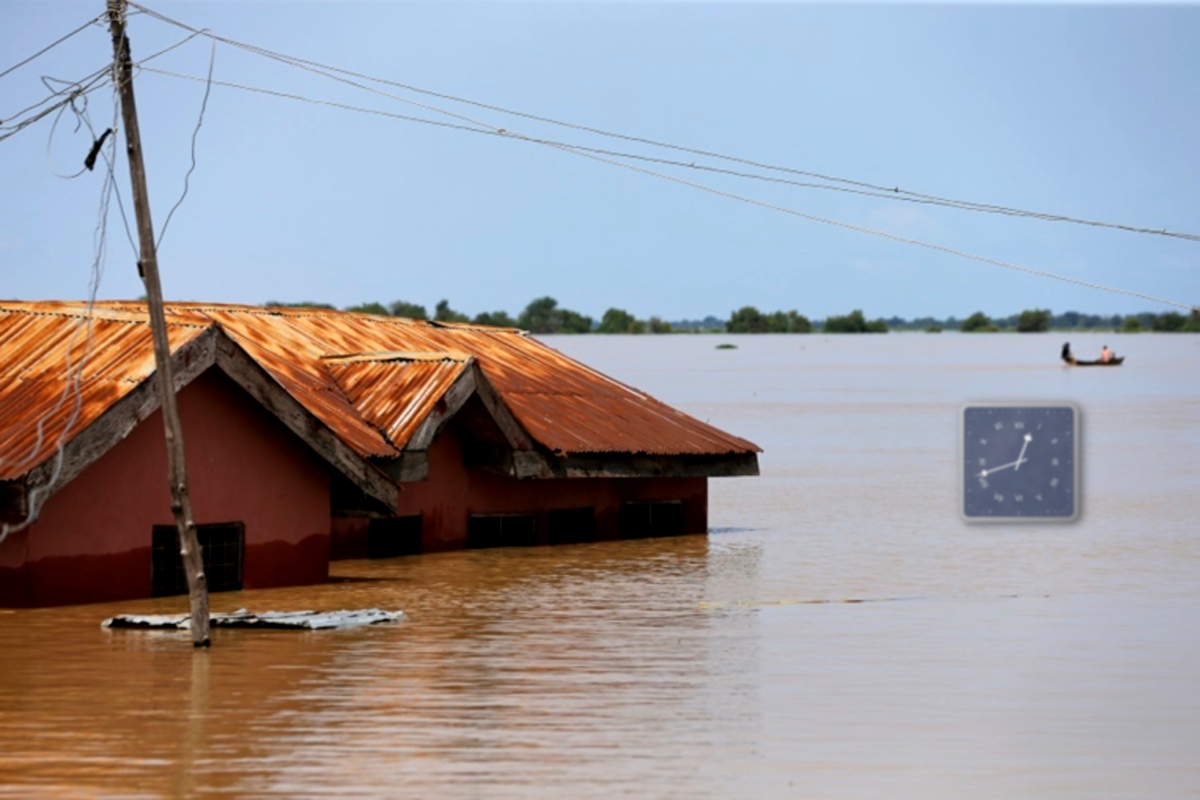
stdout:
{"hour": 12, "minute": 42}
